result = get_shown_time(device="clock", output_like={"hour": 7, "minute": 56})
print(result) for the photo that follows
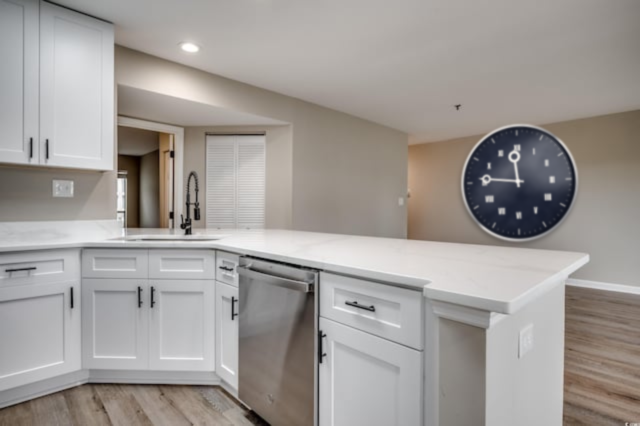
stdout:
{"hour": 11, "minute": 46}
